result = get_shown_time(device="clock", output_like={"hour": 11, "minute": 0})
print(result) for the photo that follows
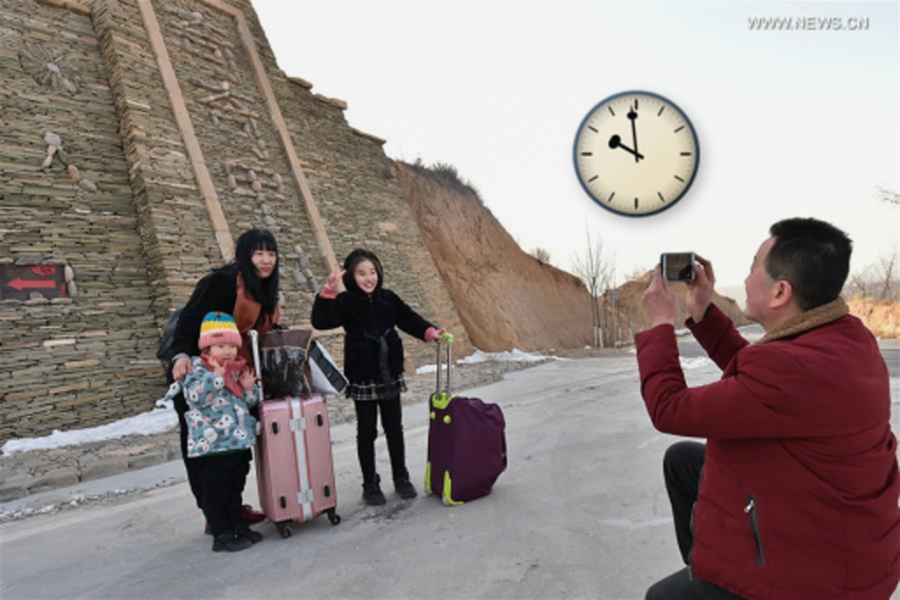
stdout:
{"hour": 9, "minute": 59}
